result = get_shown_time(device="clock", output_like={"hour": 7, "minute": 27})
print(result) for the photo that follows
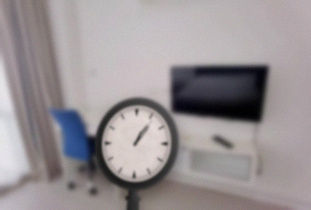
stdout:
{"hour": 1, "minute": 6}
